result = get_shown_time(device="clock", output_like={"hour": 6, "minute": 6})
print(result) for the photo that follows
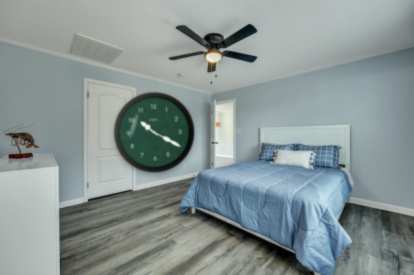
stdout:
{"hour": 10, "minute": 20}
